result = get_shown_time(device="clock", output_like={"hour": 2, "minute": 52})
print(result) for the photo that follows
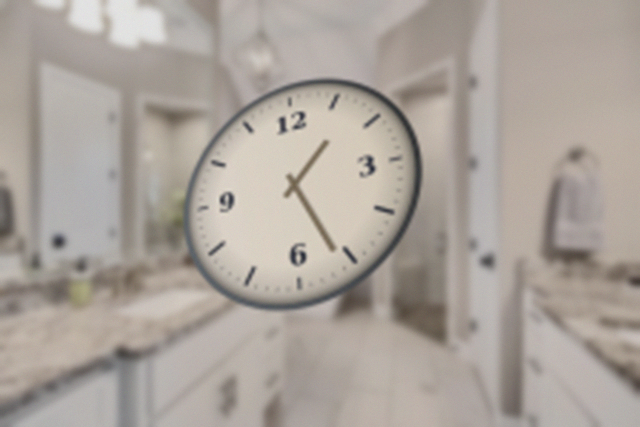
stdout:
{"hour": 1, "minute": 26}
